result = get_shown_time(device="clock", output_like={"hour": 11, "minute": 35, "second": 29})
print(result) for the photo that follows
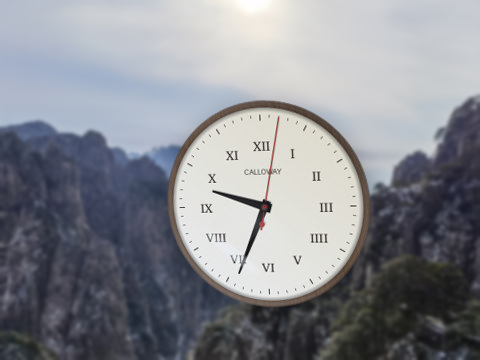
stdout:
{"hour": 9, "minute": 34, "second": 2}
